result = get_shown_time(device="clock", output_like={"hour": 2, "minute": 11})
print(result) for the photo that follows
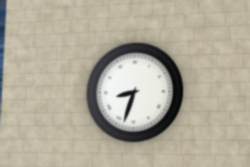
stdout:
{"hour": 8, "minute": 33}
